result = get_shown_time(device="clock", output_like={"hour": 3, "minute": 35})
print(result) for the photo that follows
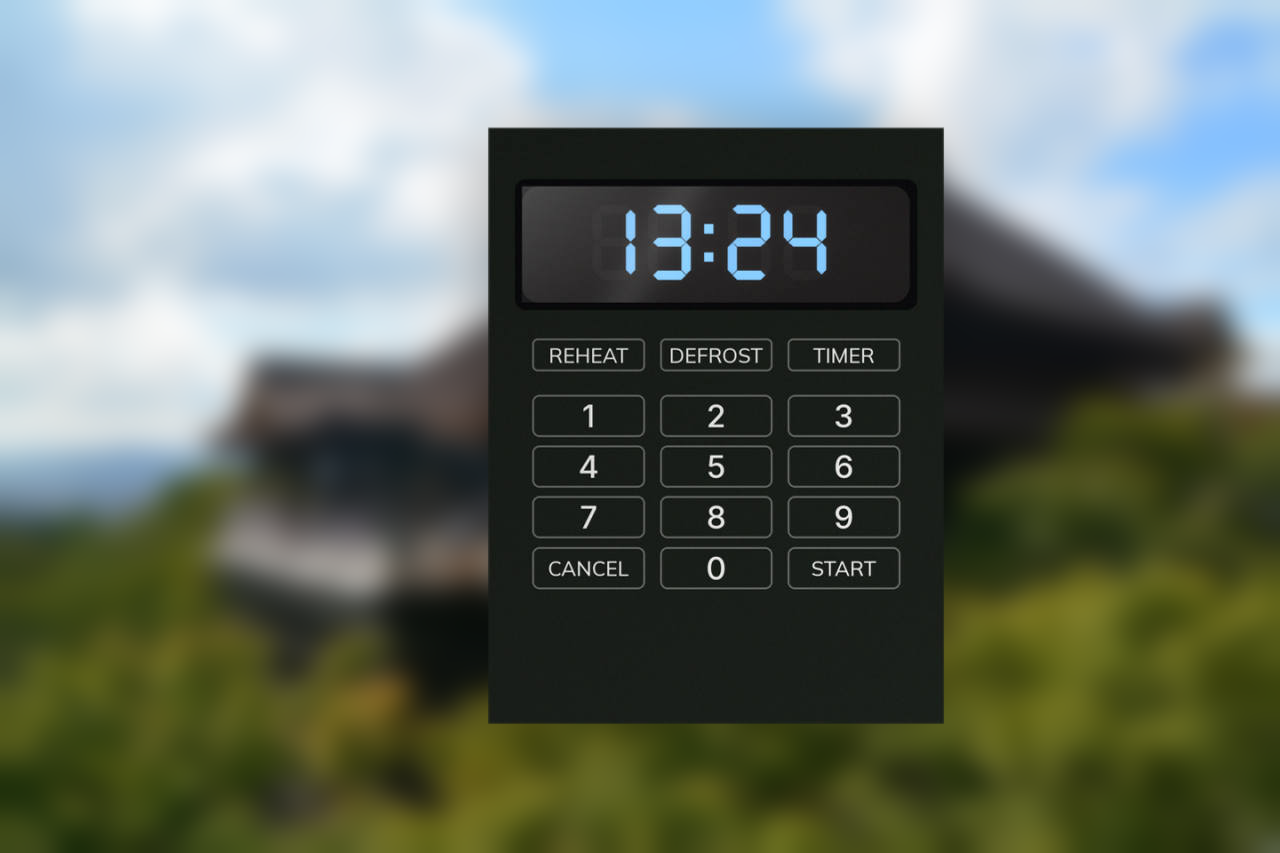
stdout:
{"hour": 13, "minute": 24}
